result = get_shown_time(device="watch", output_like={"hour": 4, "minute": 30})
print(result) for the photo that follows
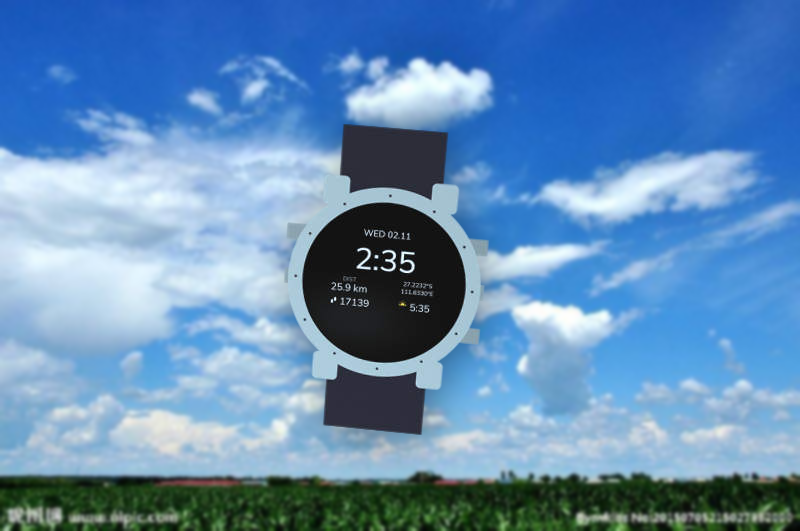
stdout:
{"hour": 2, "minute": 35}
